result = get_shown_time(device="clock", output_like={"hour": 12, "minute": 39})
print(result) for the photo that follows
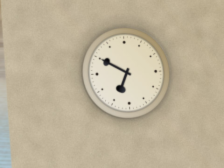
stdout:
{"hour": 6, "minute": 50}
